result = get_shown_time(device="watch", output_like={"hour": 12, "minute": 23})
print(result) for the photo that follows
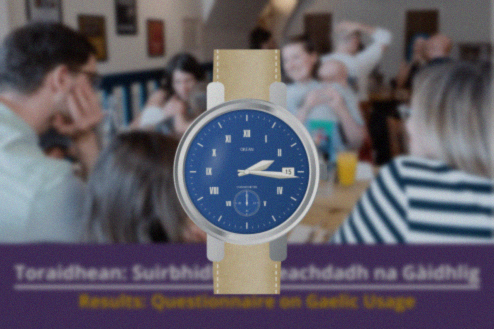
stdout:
{"hour": 2, "minute": 16}
